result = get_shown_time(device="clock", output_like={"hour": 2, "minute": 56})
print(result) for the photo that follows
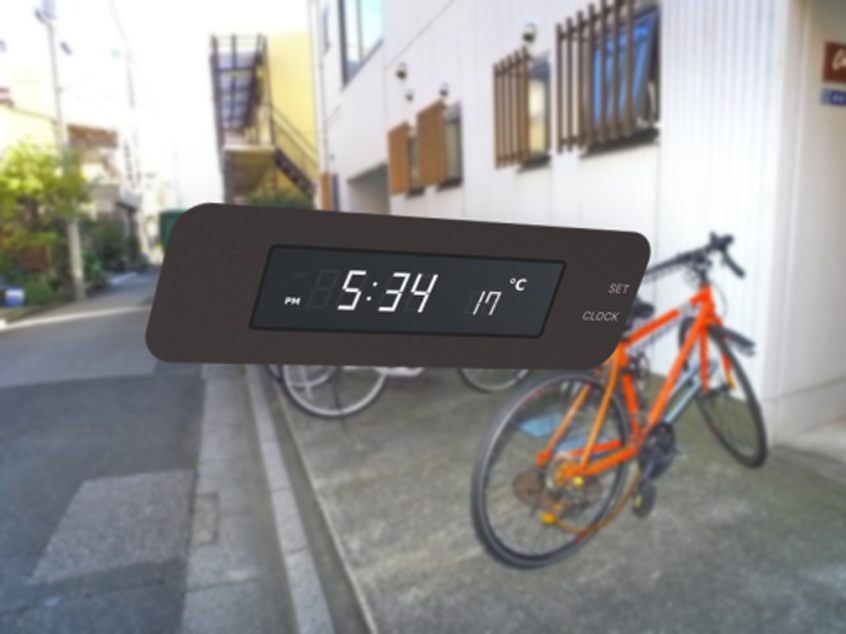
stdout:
{"hour": 5, "minute": 34}
